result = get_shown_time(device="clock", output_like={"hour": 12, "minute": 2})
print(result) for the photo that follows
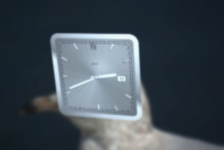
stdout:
{"hour": 2, "minute": 41}
